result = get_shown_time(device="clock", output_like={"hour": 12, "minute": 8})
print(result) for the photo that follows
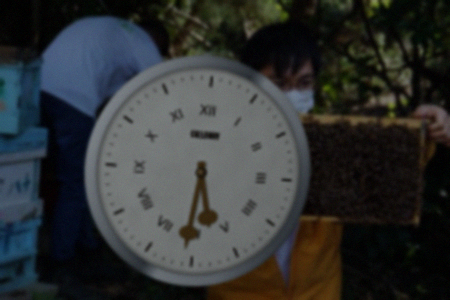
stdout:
{"hour": 5, "minute": 31}
